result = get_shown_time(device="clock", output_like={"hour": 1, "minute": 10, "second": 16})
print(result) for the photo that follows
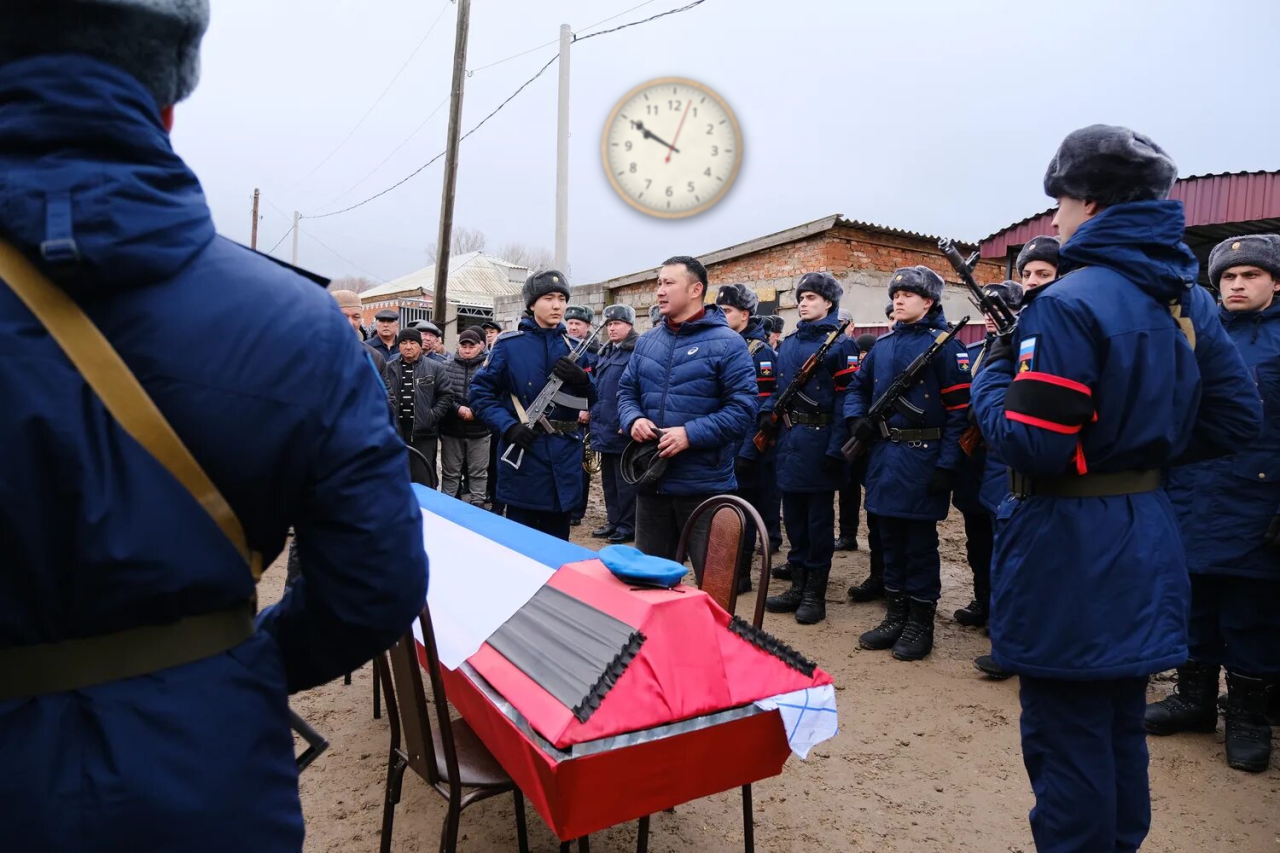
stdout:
{"hour": 9, "minute": 50, "second": 3}
